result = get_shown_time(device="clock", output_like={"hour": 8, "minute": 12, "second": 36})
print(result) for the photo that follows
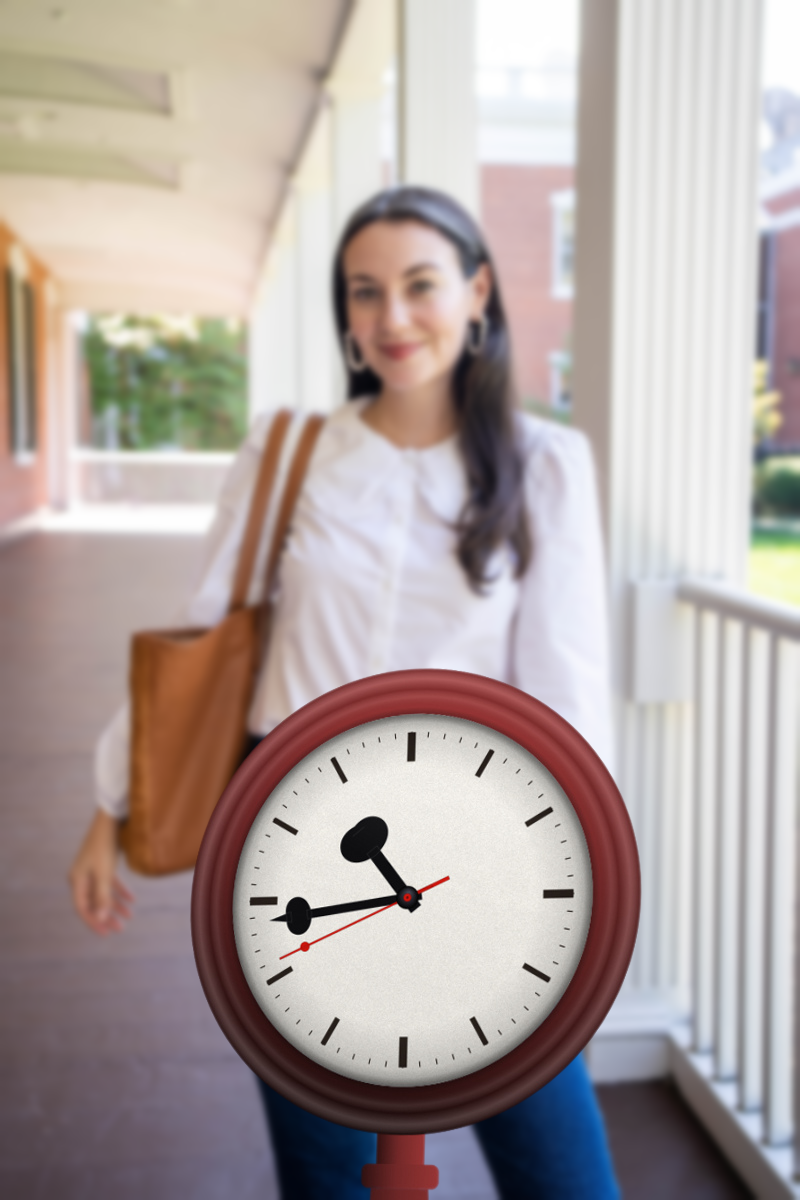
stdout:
{"hour": 10, "minute": 43, "second": 41}
